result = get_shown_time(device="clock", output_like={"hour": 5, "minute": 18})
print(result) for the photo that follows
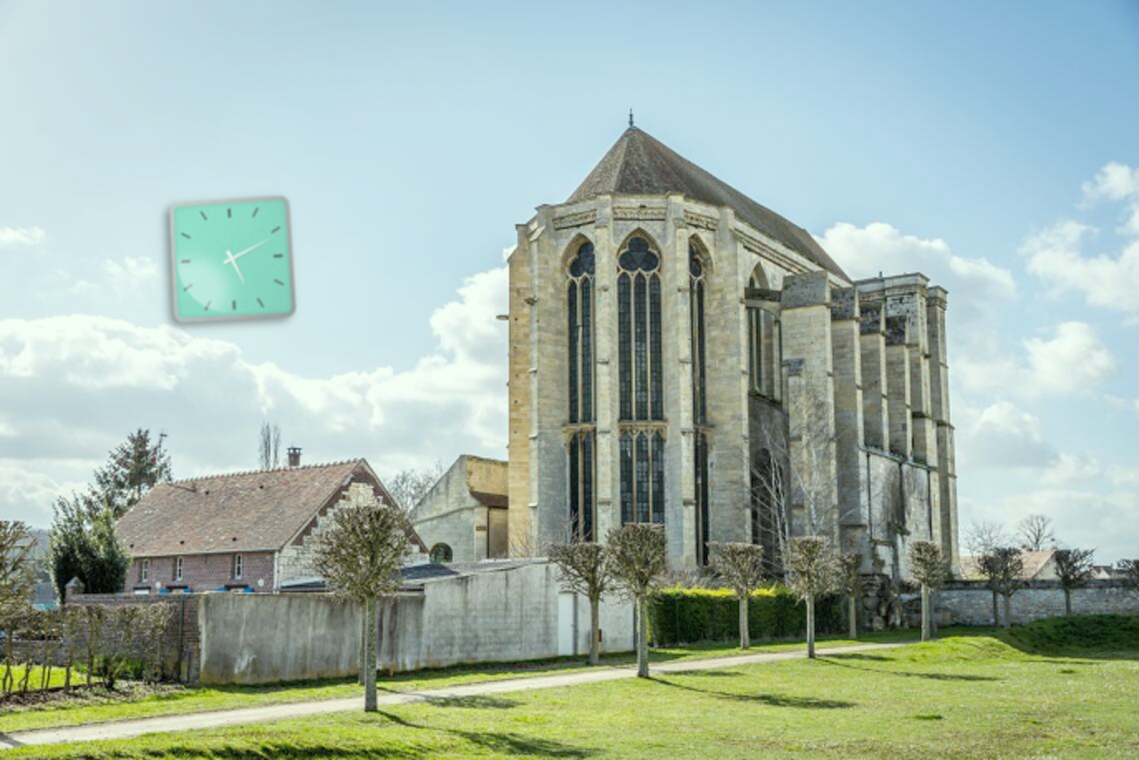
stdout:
{"hour": 5, "minute": 11}
